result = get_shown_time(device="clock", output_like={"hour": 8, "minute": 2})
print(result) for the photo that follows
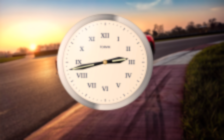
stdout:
{"hour": 2, "minute": 43}
